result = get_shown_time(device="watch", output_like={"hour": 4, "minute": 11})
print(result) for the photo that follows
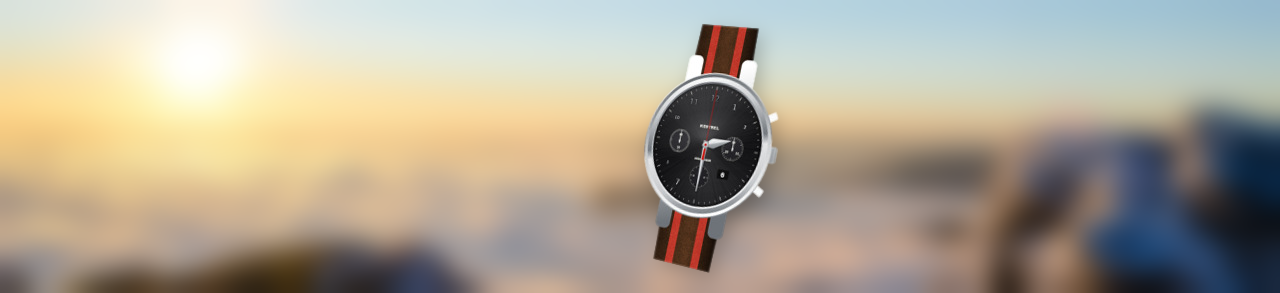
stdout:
{"hour": 2, "minute": 30}
